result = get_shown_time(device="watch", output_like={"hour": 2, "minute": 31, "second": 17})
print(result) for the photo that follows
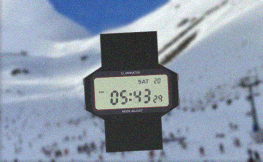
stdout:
{"hour": 5, "minute": 43, "second": 29}
